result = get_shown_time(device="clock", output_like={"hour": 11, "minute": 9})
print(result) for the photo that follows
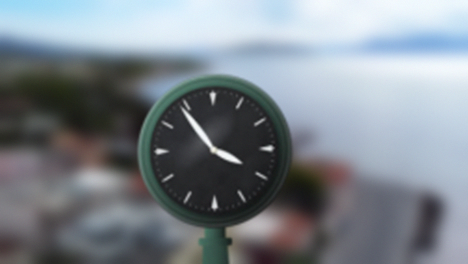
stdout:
{"hour": 3, "minute": 54}
